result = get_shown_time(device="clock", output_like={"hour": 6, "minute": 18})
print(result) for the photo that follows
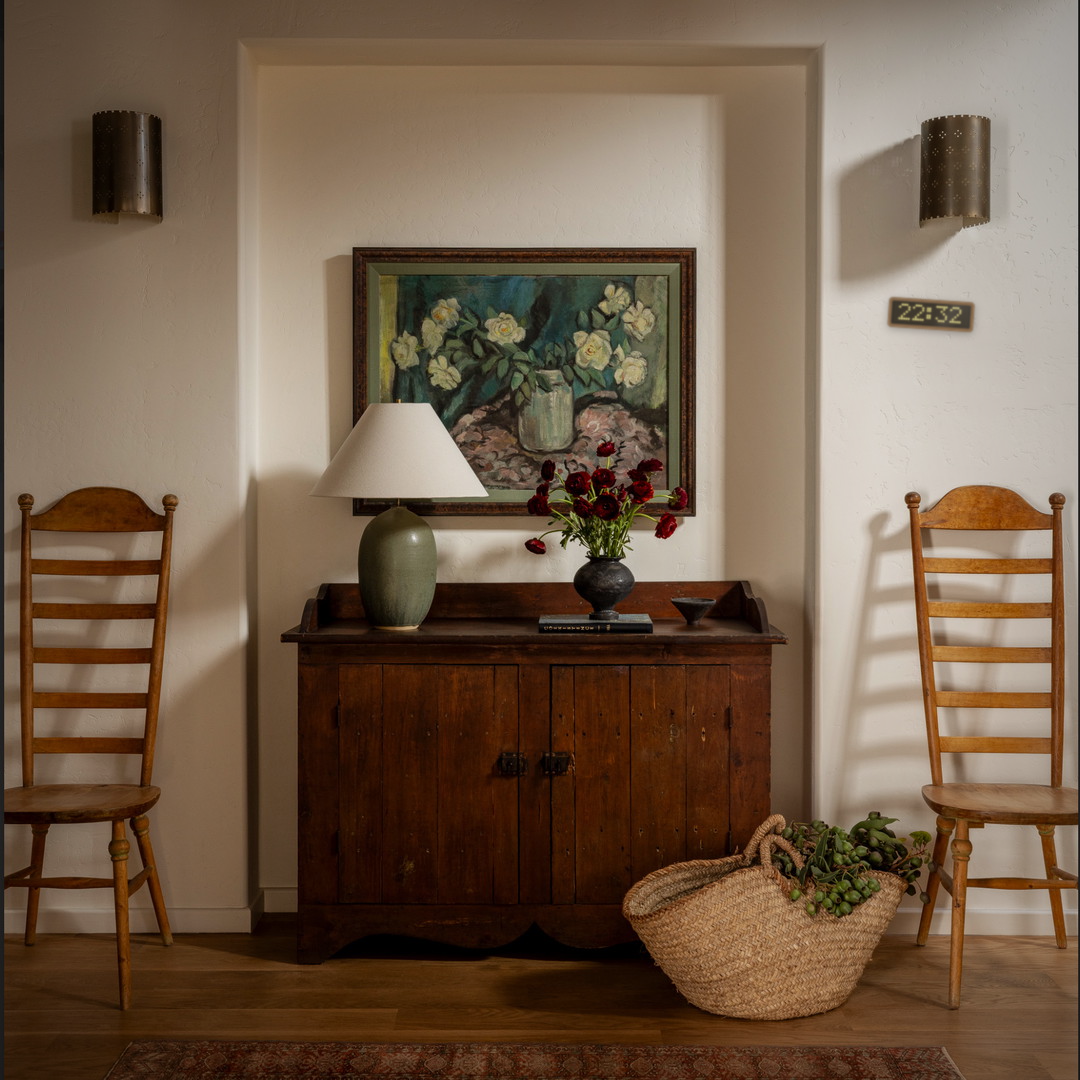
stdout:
{"hour": 22, "minute": 32}
